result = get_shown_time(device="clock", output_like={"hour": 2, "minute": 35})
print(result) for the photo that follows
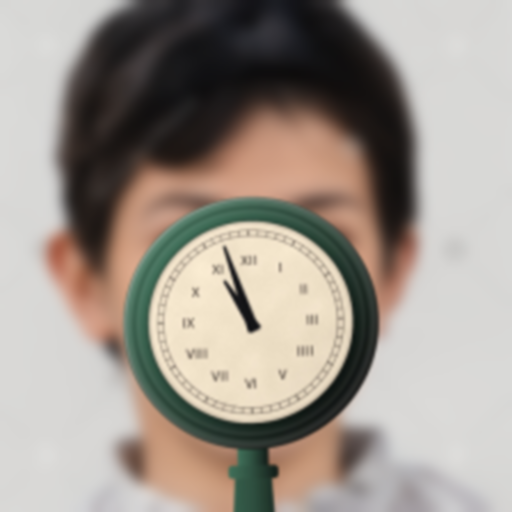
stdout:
{"hour": 10, "minute": 57}
